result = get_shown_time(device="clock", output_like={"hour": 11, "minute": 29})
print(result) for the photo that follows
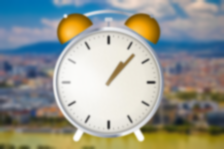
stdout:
{"hour": 1, "minute": 7}
